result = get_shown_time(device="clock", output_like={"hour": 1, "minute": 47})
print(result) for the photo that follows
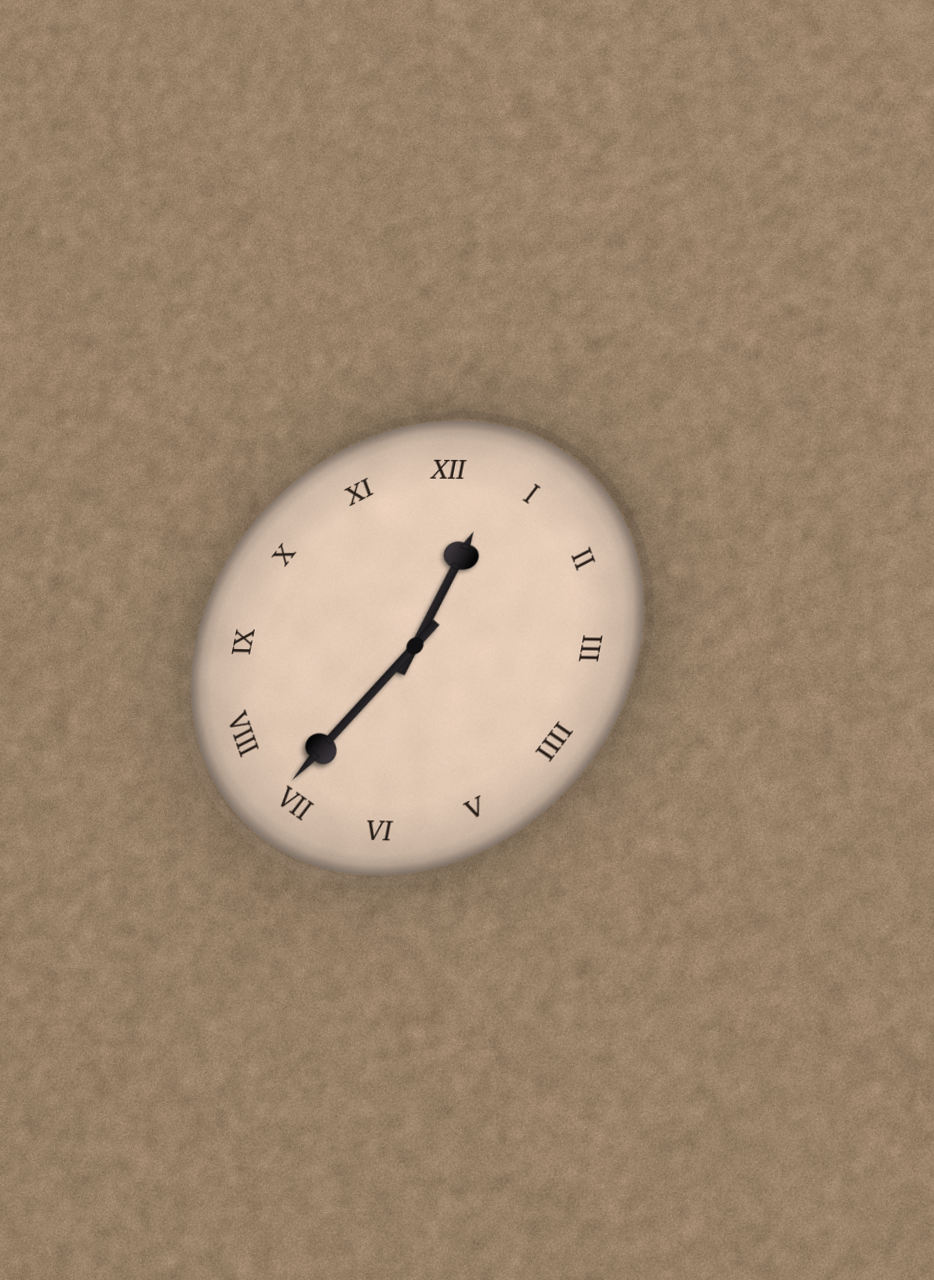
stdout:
{"hour": 12, "minute": 36}
